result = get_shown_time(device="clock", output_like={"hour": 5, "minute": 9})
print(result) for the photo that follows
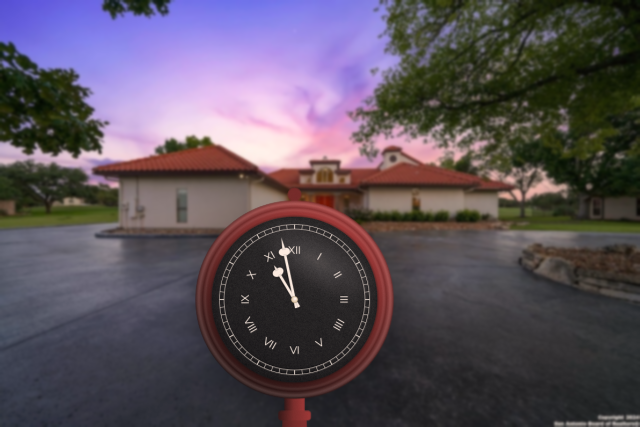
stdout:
{"hour": 10, "minute": 58}
